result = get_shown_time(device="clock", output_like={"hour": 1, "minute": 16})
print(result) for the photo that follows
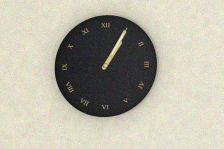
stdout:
{"hour": 1, "minute": 5}
